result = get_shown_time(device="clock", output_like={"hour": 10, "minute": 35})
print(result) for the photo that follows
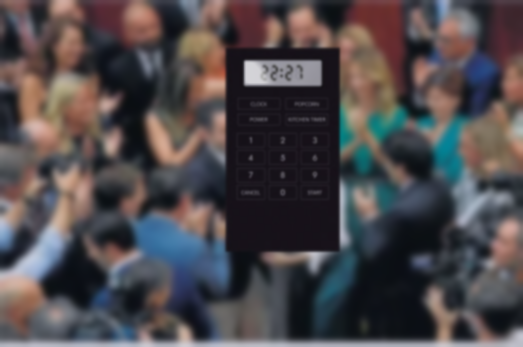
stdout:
{"hour": 22, "minute": 27}
